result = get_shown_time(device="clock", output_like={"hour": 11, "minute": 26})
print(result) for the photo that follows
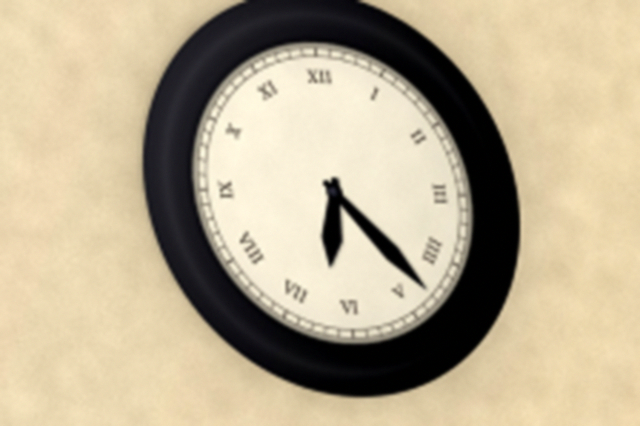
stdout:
{"hour": 6, "minute": 23}
